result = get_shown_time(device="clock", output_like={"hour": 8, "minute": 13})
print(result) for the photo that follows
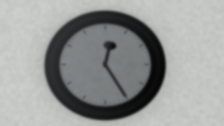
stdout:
{"hour": 12, "minute": 25}
